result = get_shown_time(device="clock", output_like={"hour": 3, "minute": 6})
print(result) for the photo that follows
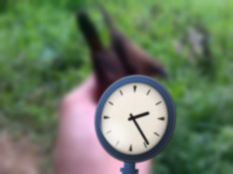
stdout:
{"hour": 2, "minute": 24}
